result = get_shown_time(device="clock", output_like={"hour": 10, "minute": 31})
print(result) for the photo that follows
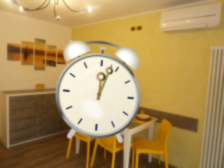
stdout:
{"hour": 12, "minute": 3}
